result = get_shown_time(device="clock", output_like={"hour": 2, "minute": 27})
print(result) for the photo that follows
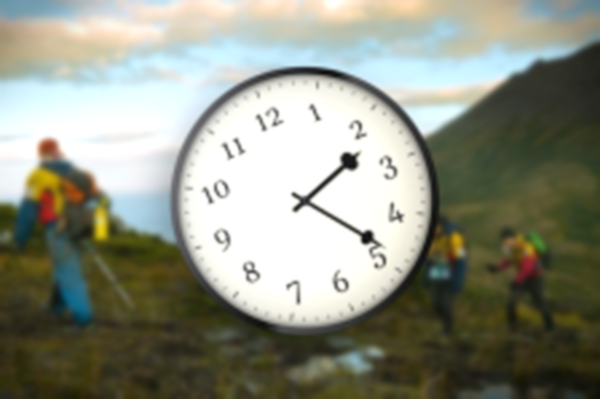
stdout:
{"hour": 2, "minute": 24}
